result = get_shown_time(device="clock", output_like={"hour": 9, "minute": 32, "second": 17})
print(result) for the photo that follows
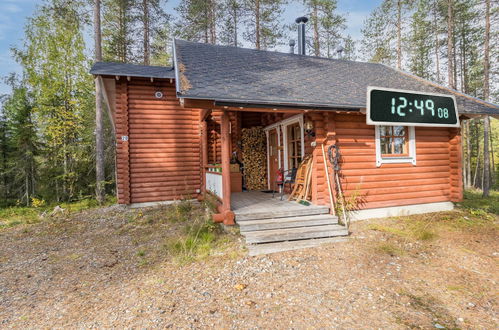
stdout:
{"hour": 12, "minute": 49, "second": 8}
